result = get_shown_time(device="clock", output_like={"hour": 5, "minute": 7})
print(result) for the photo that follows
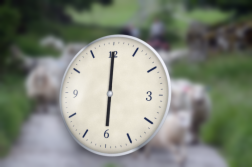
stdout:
{"hour": 6, "minute": 0}
